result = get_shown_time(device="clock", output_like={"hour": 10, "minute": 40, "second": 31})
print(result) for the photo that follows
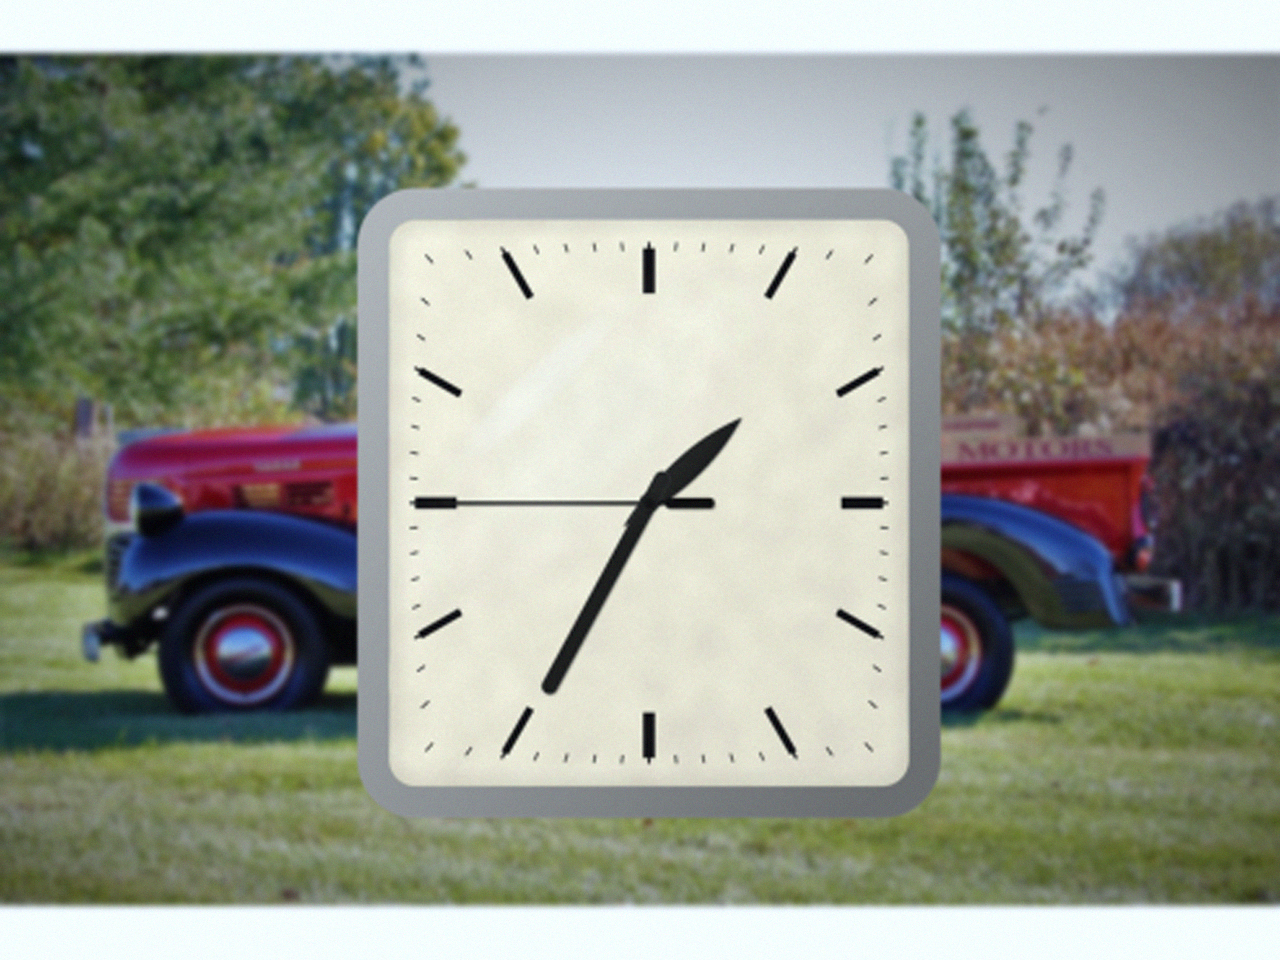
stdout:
{"hour": 1, "minute": 34, "second": 45}
